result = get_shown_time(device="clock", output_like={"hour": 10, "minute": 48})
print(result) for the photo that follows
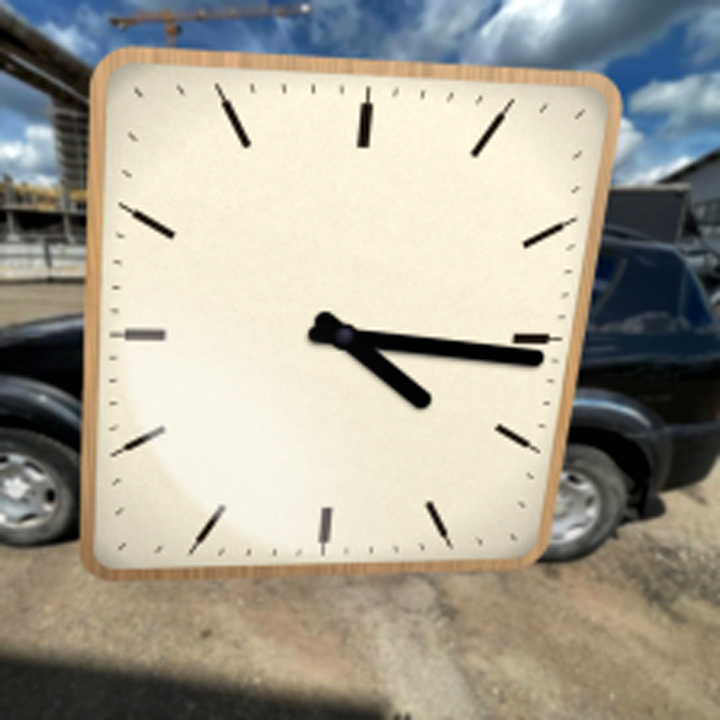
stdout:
{"hour": 4, "minute": 16}
